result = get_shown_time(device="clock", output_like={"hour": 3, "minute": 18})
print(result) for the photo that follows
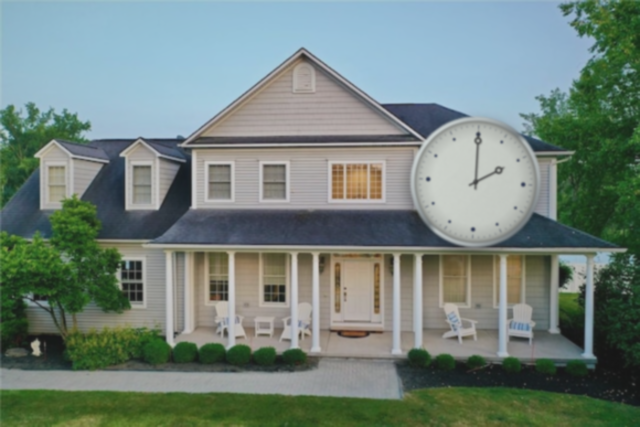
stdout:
{"hour": 2, "minute": 0}
